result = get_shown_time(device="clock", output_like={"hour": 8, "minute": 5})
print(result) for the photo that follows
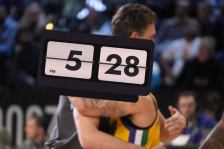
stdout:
{"hour": 5, "minute": 28}
